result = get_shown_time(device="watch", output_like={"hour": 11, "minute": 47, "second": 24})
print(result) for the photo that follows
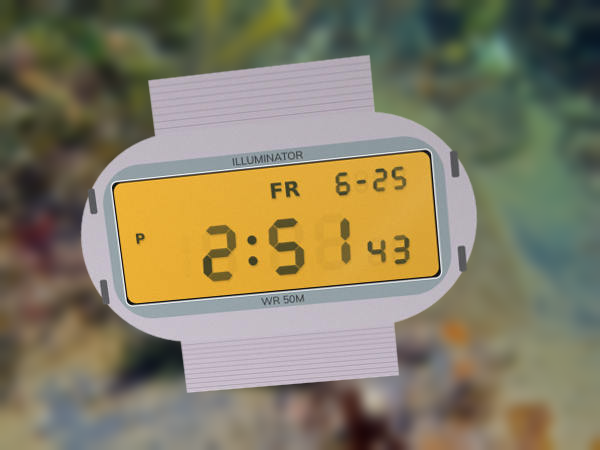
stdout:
{"hour": 2, "minute": 51, "second": 43}
